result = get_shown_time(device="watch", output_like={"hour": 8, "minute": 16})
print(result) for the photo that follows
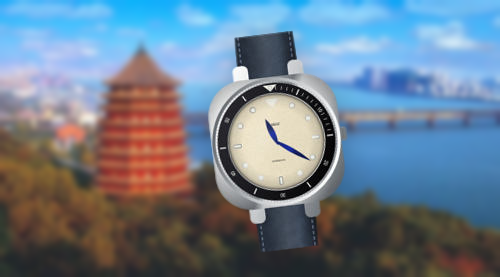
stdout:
{"hour": 11, "minute": 21}
